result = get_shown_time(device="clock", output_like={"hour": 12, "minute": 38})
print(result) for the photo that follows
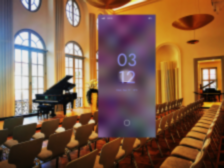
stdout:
{"hour": 3, "minute": 12}
